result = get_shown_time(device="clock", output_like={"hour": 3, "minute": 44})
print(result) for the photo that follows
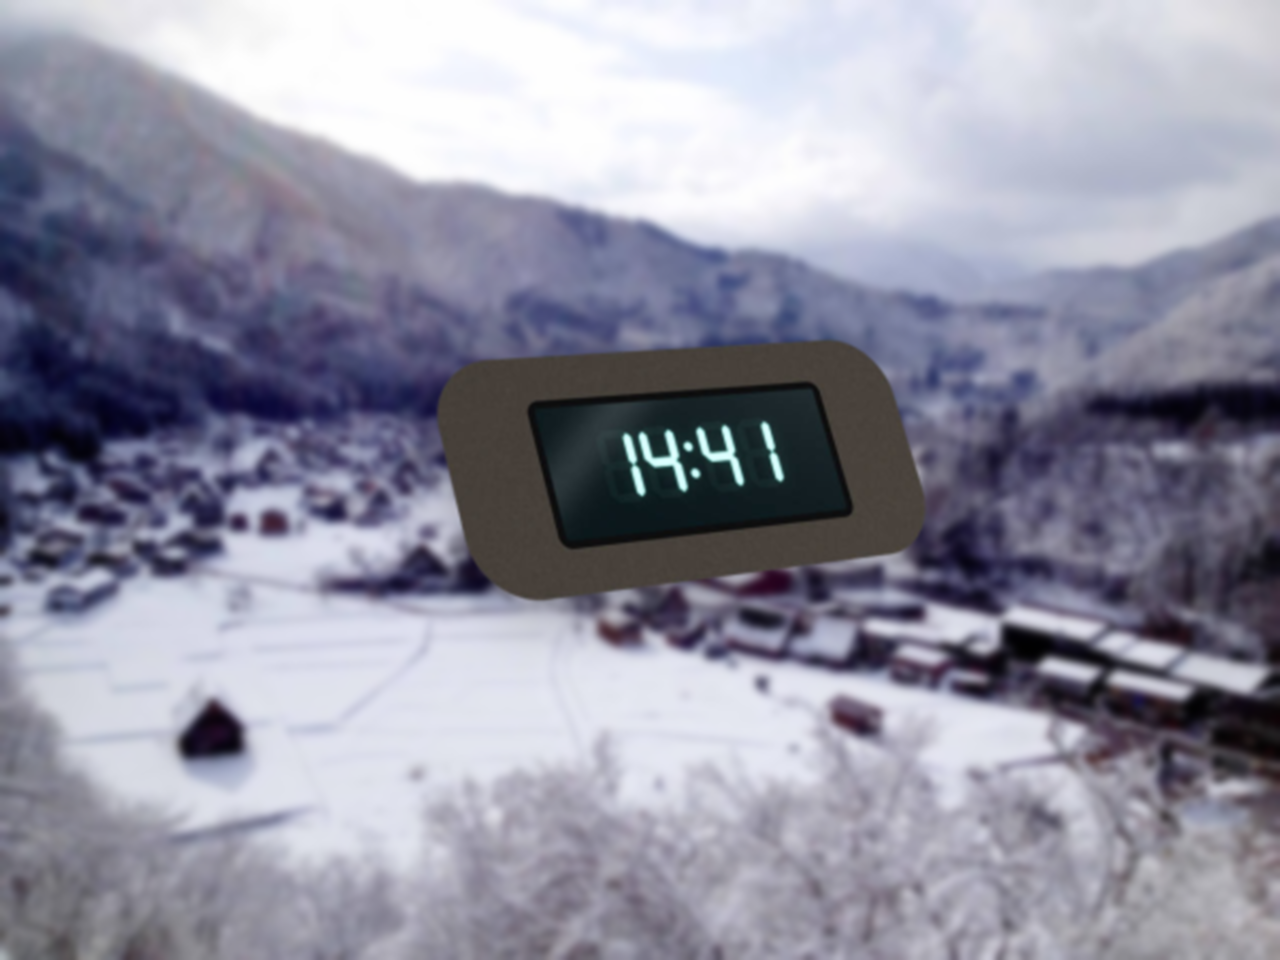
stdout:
{"hour": 14, "minute": 41}
